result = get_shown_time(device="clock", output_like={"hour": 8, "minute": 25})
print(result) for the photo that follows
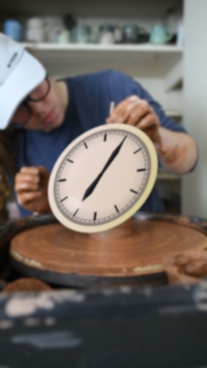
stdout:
{"hour": 7, "minute": 5}
